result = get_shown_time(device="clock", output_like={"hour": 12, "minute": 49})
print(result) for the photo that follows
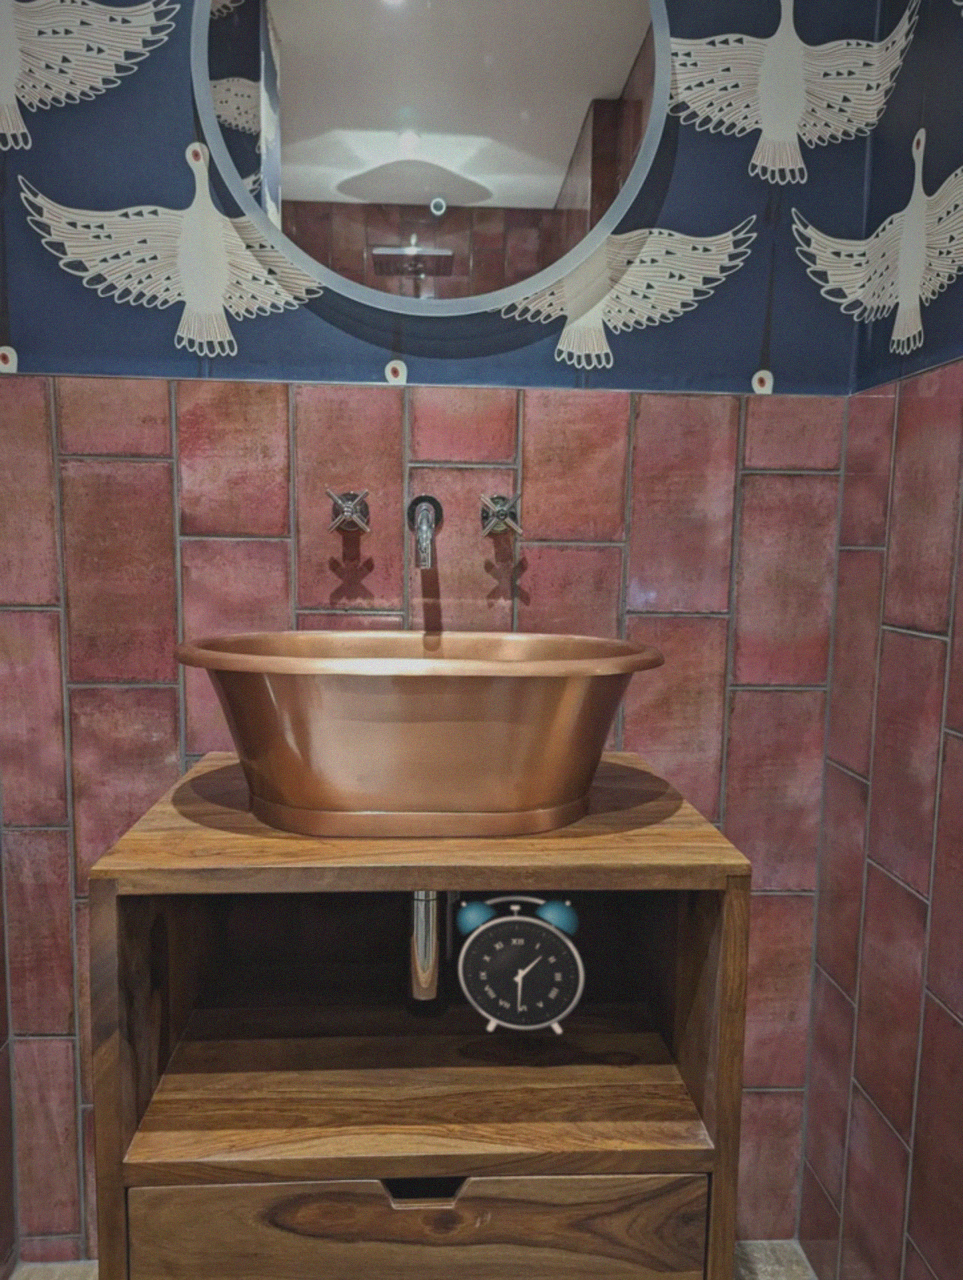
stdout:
{"hour": 1, "minute": 31}
